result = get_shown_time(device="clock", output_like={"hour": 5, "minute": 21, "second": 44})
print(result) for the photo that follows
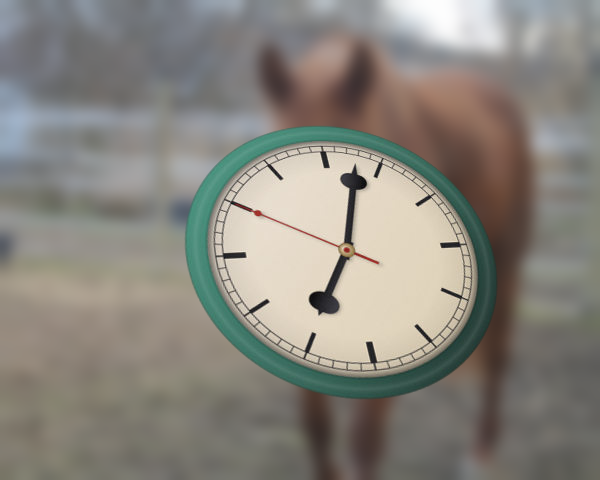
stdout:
{"hour": 7, "minute": 2, "second": 50}
